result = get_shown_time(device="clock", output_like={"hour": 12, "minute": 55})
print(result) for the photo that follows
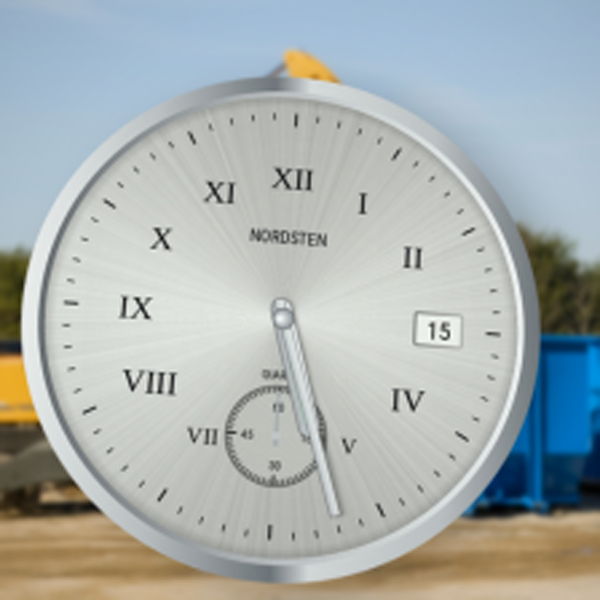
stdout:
{"hour": 5, "minute": 27}
